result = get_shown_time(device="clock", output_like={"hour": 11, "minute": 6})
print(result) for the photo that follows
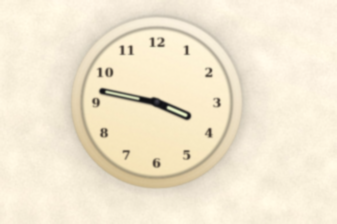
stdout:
{"hour": 3, "minute": 47}
